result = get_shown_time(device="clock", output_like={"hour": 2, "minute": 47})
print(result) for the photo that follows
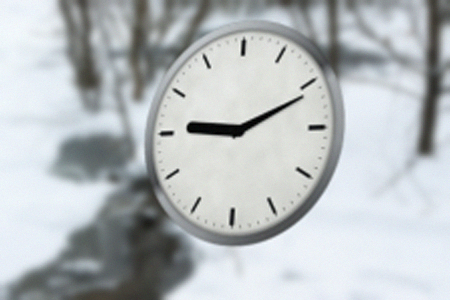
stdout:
{"hour": 9, "minute": 11}
